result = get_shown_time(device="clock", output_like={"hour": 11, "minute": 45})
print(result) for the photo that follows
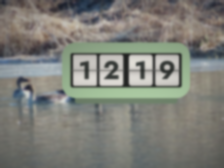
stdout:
{"hour": 12, "minute": 19}
